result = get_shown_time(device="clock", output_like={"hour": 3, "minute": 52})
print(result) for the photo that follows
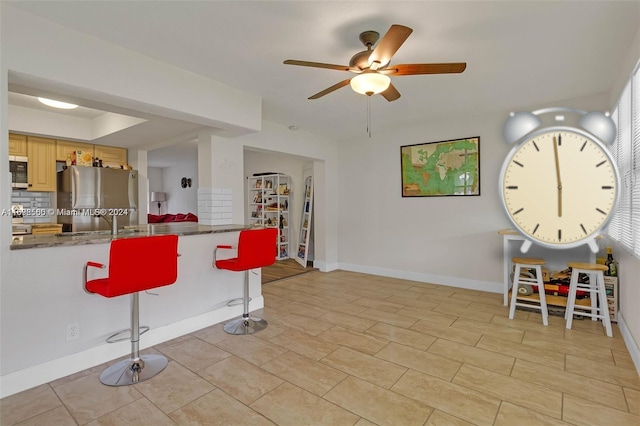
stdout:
{"hour": 5, "minute": 59}
